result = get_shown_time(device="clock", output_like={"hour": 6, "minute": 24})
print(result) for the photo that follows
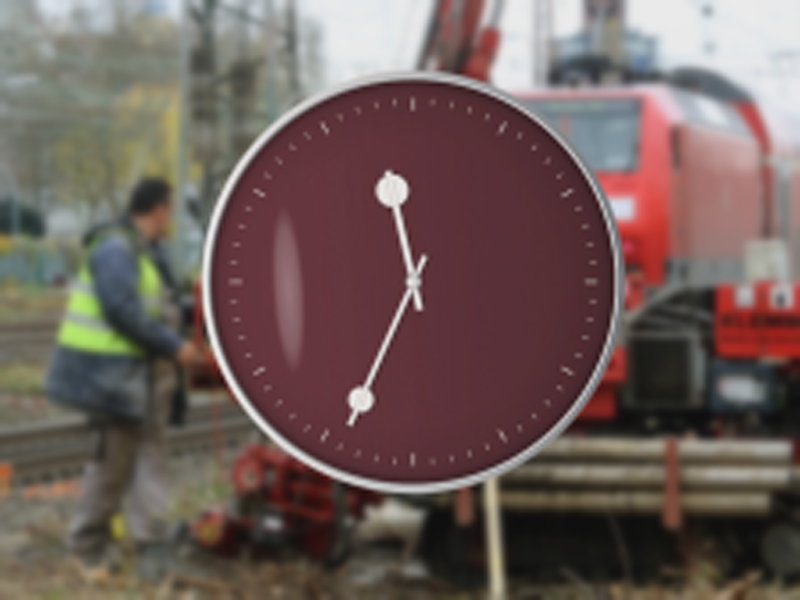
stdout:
{"hour": 11, "minute": 34}
